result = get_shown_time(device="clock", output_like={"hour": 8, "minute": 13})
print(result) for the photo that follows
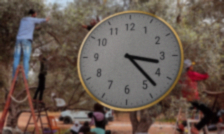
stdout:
{"hour": 3, "minute": 23}
